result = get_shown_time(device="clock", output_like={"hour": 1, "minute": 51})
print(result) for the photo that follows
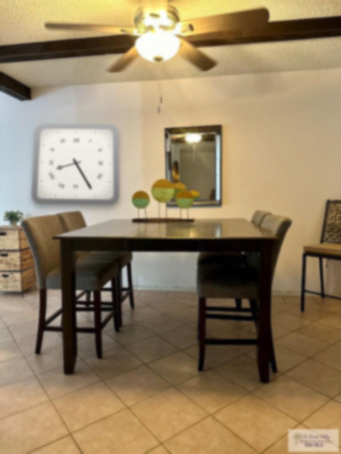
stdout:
{"hour": 8, "minute": 25}
